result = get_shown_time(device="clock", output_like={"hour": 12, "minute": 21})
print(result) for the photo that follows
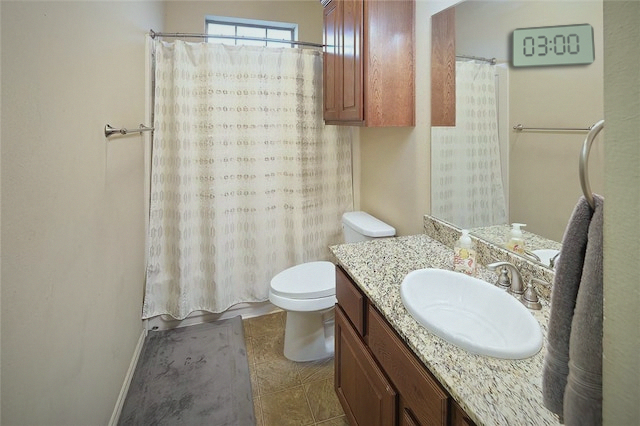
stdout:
{"hour": 3, "minute": 0}
